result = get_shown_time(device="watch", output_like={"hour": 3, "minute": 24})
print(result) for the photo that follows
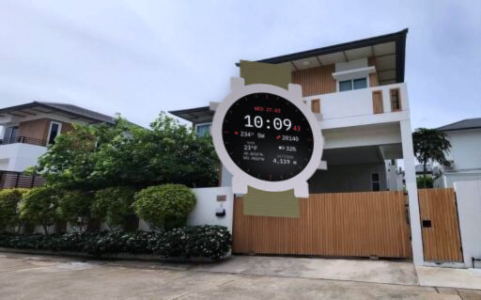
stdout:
{"hour": 10, "minute": 9}
